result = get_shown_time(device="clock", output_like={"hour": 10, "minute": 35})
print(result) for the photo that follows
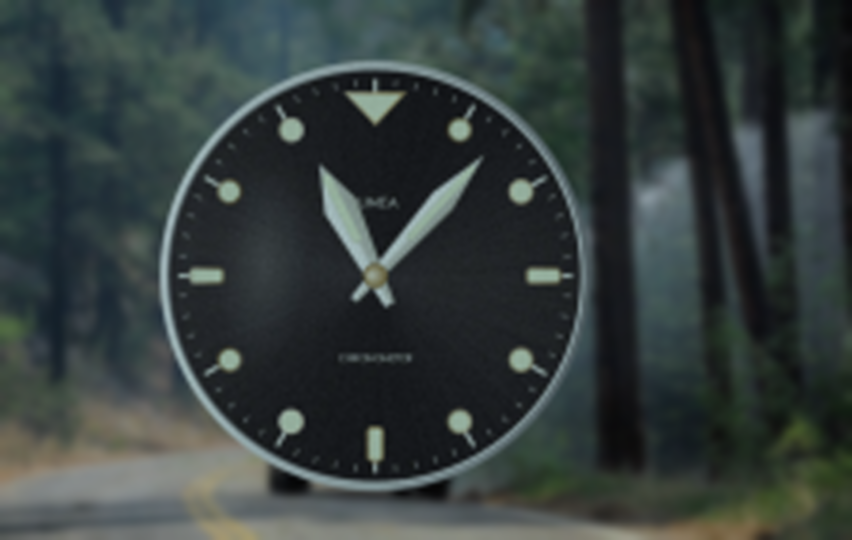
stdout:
{"hour": 11, "minute": 7}
